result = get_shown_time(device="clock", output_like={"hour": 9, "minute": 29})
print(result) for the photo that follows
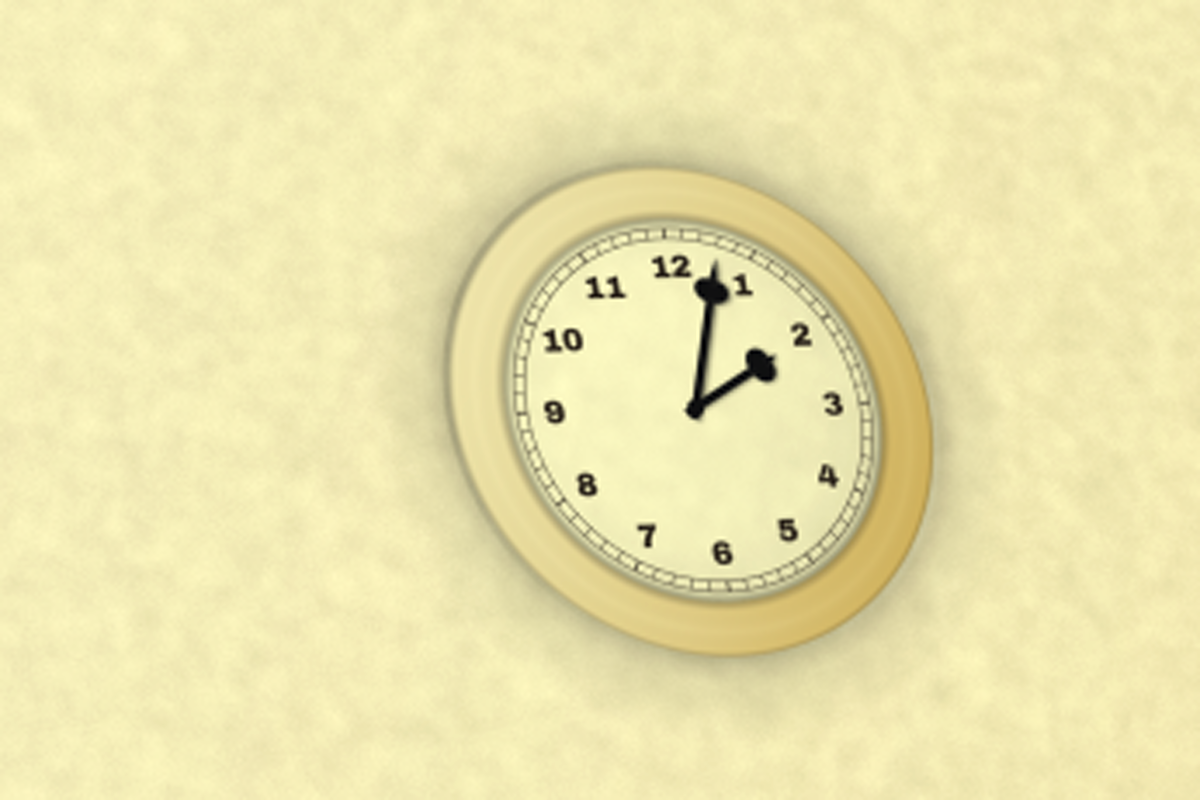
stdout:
{"hour": 2, "minute": 3}
